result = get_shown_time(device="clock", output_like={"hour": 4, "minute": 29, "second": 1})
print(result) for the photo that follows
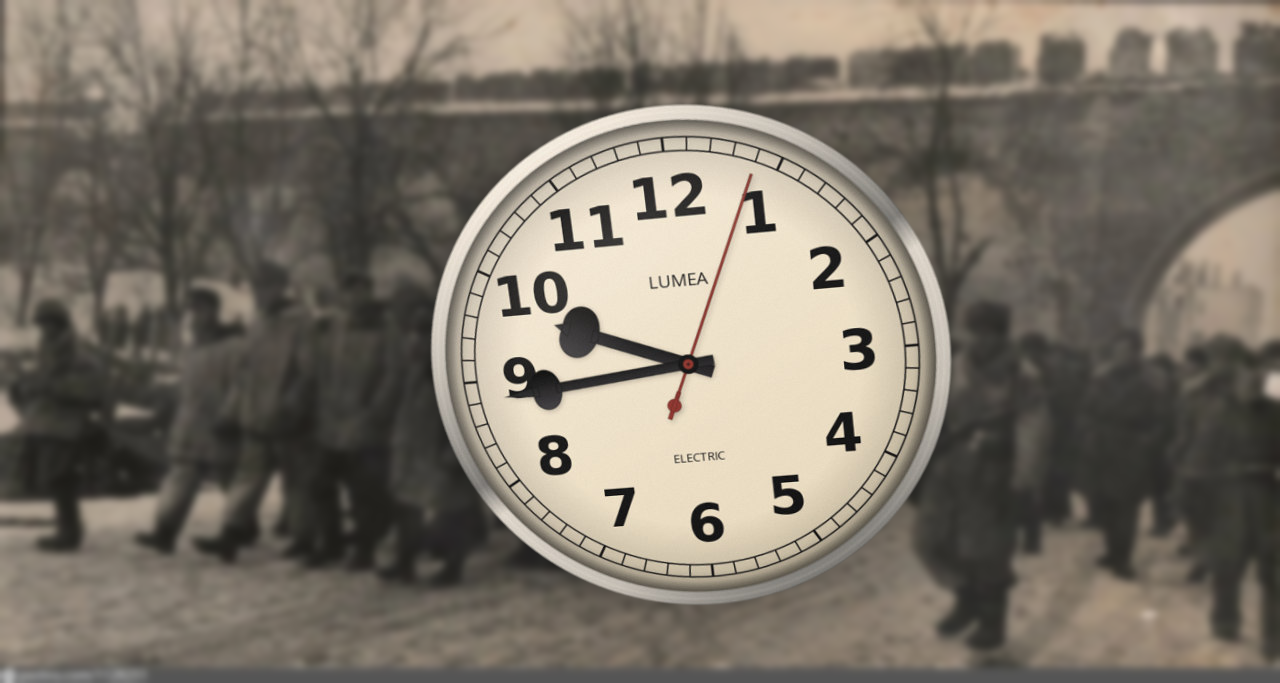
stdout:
{"hour": 9, "minute": 44, "second": 4}
